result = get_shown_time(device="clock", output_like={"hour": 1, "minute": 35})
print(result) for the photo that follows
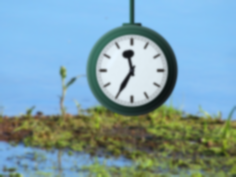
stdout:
{"hour": 11, "minute": 35}
